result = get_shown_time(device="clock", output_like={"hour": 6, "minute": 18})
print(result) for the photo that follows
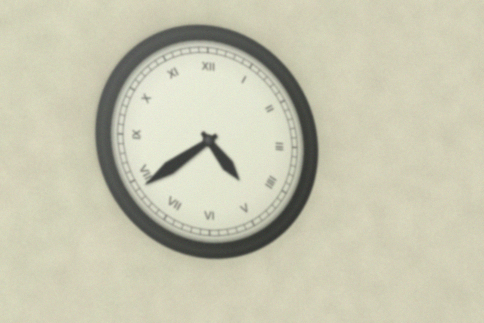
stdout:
{"hour": 4, "minute": 39}
